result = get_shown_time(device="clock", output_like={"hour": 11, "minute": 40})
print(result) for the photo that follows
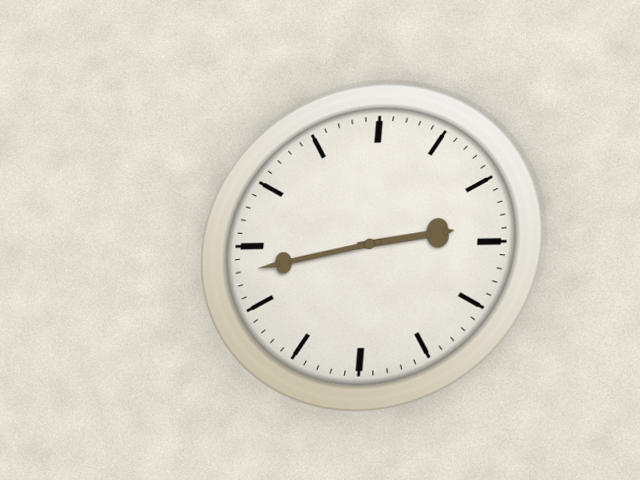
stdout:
{"hour": 2, "minute": 43}
